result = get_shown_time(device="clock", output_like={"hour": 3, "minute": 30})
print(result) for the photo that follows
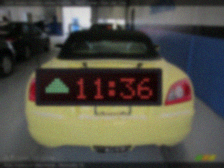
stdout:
{"hour": 11, "minute": 36}
